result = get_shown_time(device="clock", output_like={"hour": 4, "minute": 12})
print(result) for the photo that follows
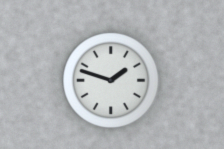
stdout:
{"hour": 1, "minute": 48}
